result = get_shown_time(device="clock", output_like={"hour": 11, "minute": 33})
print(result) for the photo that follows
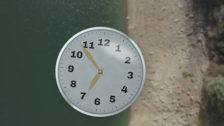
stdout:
{"hour": 6, "minute": 53}
